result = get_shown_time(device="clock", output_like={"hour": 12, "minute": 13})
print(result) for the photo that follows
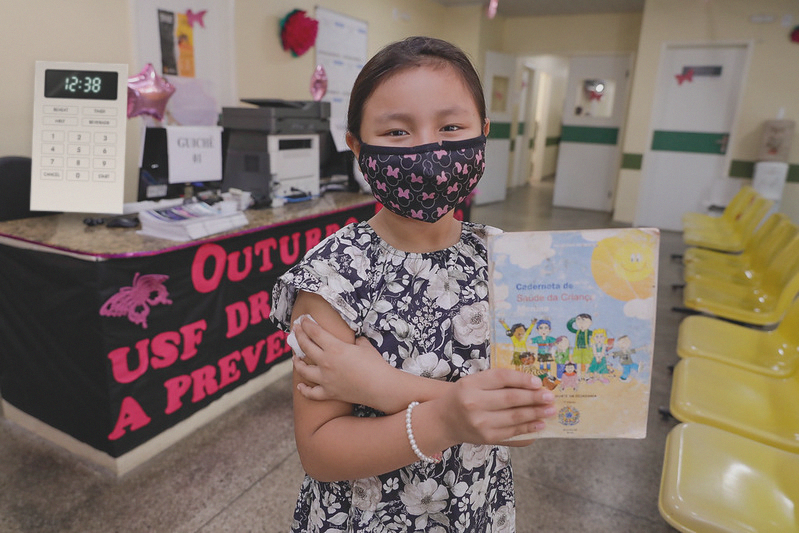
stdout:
{"hour": 12, "minute": 38}
